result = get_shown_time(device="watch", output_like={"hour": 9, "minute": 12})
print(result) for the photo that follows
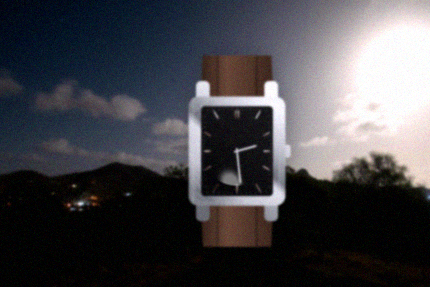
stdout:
{"hour": 2, "minute": 29}
